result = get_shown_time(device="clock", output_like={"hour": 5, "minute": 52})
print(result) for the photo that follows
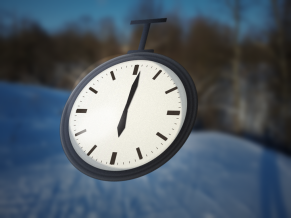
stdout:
{"hour": 6, "minute": 1}
